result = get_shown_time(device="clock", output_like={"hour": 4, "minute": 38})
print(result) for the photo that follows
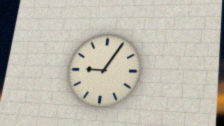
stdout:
{"hour": 9, "minute": 5}
